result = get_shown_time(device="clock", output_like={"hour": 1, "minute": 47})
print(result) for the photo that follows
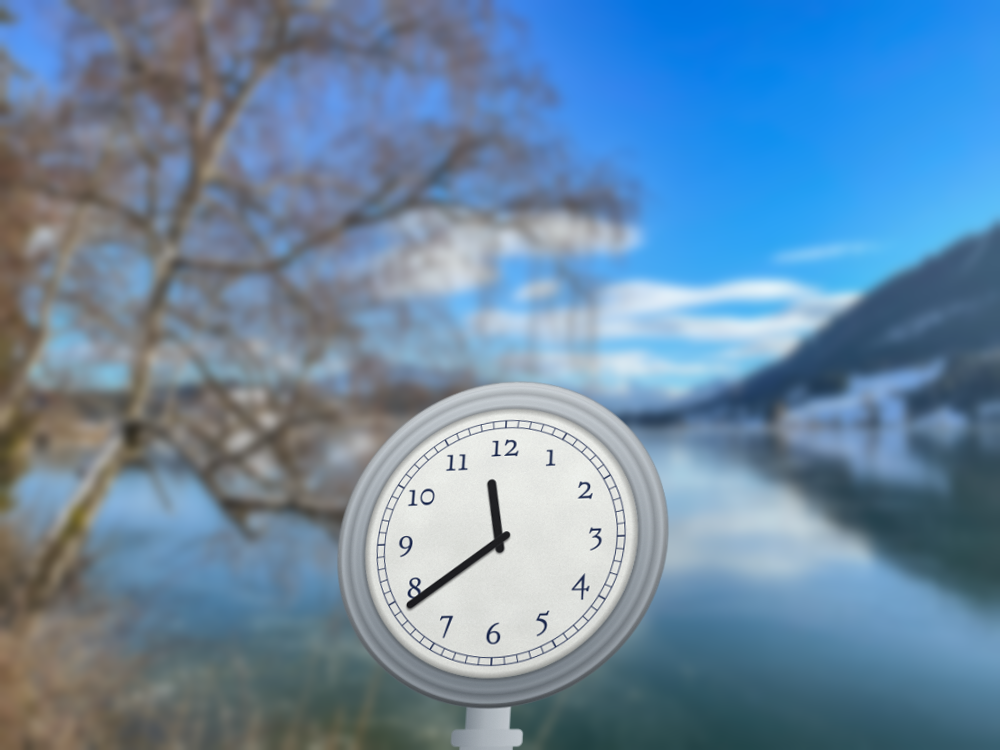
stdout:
{"hour": 11, "minute": 39}
